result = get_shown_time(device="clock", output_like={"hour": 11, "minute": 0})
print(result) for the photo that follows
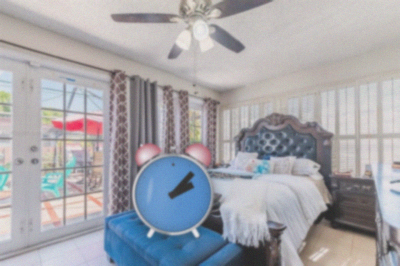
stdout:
{"hour": 2, "minute": 7}
